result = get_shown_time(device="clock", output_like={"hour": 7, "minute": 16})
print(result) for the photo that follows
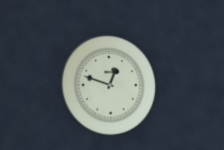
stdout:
{"hour": 12, "minute": 48}
